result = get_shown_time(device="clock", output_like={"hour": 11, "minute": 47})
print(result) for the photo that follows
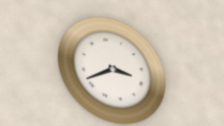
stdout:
{"hour": 3, "minute": 42}
